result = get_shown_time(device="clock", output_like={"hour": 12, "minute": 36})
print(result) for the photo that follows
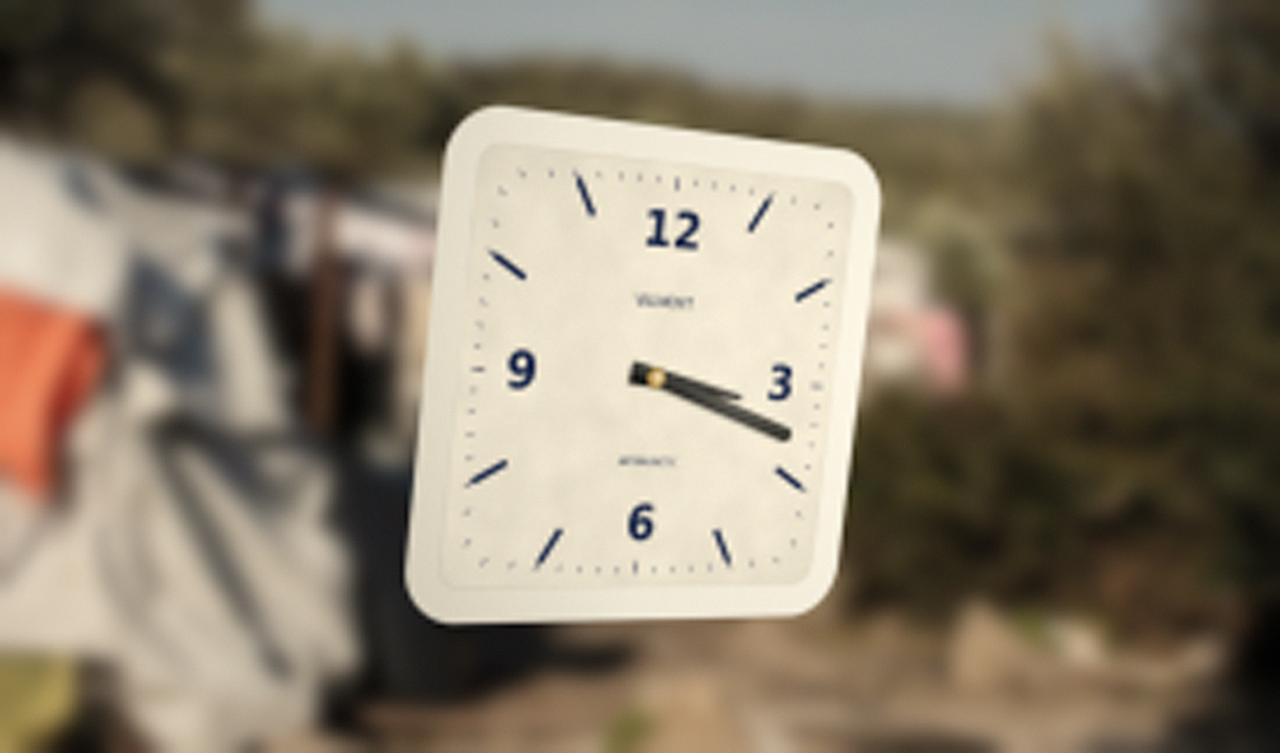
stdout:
{"hour": 3, "minute": 18}
